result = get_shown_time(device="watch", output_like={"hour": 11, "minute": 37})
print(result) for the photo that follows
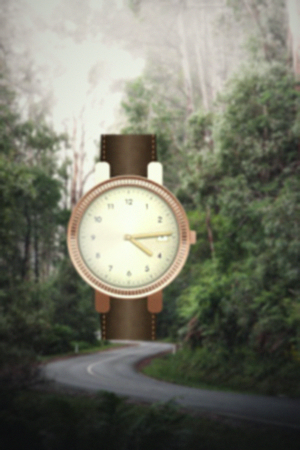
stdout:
{"hour": 4, "minute": 14}
